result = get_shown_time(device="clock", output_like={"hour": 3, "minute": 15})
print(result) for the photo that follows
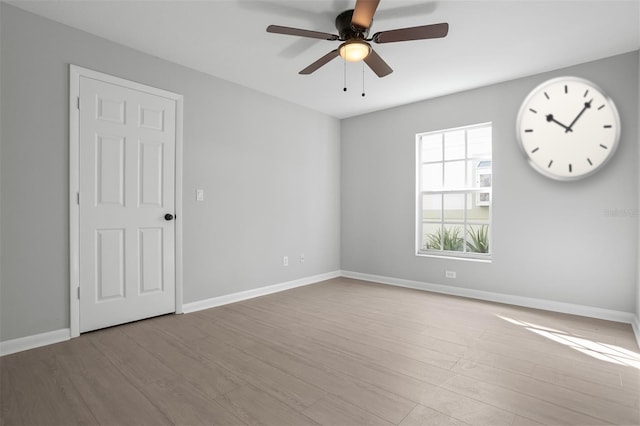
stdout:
{"hour": 10, "minute": 7}
